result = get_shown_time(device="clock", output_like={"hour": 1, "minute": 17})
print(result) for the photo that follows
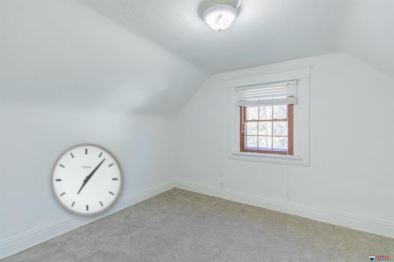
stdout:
{"hour": 7, "minute": 7}
